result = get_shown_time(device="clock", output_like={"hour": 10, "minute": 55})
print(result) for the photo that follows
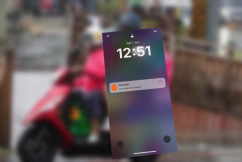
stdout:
{"hour": 12, "minute": 51}
